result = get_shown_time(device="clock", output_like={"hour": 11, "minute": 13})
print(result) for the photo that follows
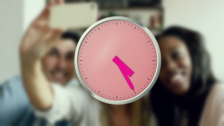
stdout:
{"hour": 4, "minute": 25}
